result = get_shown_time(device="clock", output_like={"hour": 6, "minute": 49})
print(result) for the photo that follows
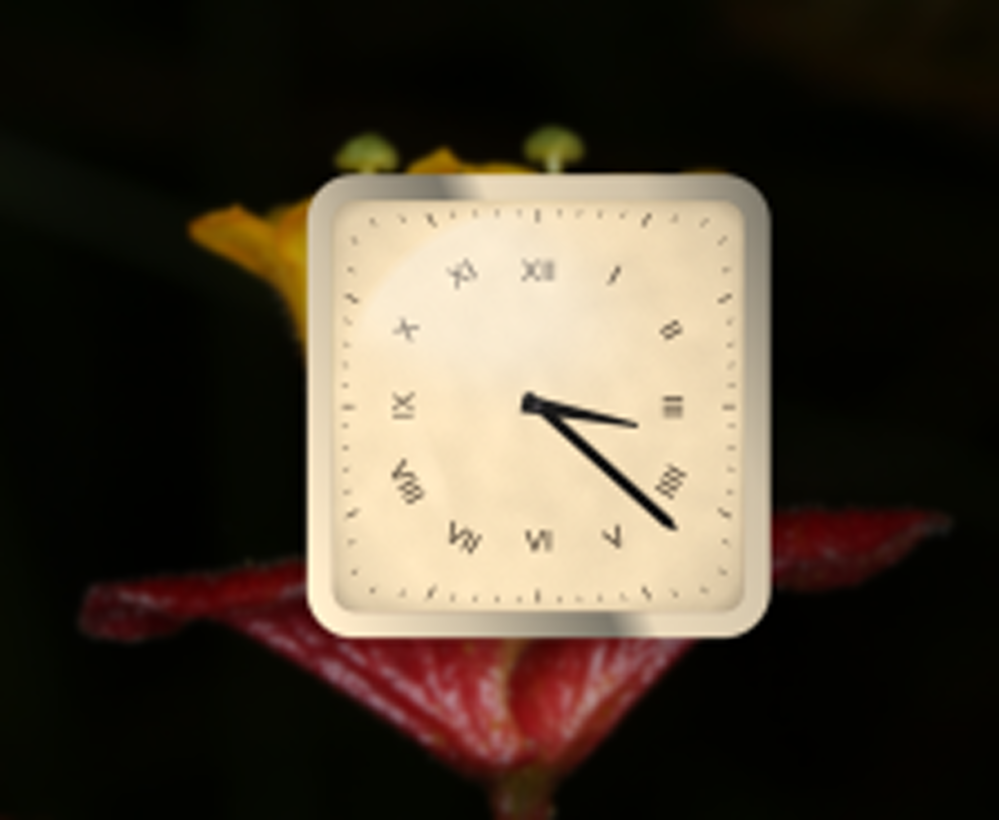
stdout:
{"hour": 3, "minute": 22}
